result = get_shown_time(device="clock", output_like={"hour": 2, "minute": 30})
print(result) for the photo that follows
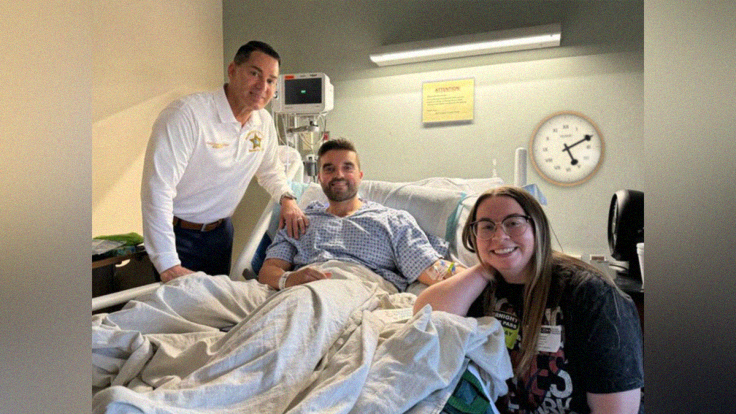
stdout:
{"hour": 5, "minute": 11}
